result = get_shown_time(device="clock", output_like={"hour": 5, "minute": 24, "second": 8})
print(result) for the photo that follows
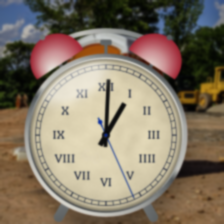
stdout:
{"hour": 1, "minute": 0, "second": 26}
